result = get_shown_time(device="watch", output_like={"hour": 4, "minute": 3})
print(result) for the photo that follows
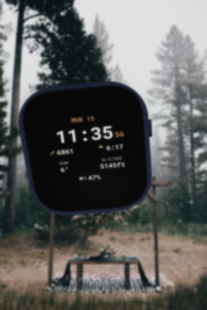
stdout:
{"hour": 11, "minute": 35}
